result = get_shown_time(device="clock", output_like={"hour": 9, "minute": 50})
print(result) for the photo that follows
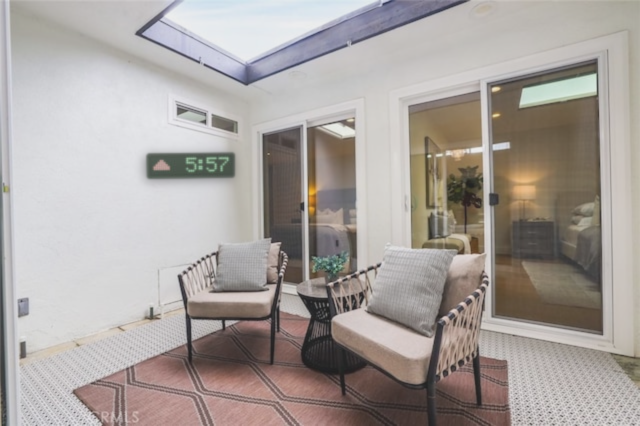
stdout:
{"hour": 5, "minute": 57}
